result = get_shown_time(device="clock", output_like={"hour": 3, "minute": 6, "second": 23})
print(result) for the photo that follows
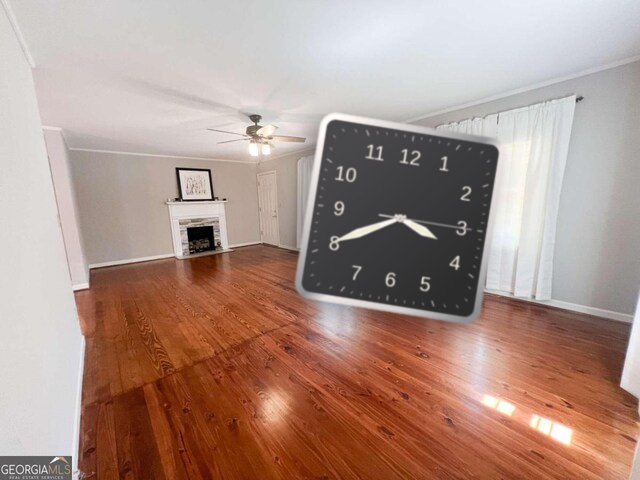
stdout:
{"hour": 3, "minute": 40, "second": 15}
